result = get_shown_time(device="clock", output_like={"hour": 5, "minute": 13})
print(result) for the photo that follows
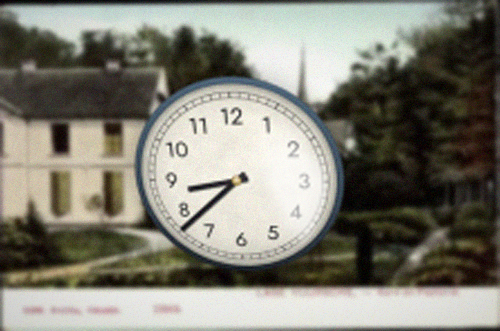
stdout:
{"hour": 8, "minute": 38}
